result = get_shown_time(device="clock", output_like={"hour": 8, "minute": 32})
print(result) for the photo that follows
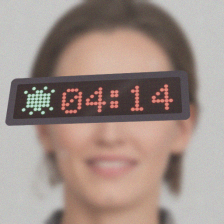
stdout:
{"hour": 4, "minute": 14}
